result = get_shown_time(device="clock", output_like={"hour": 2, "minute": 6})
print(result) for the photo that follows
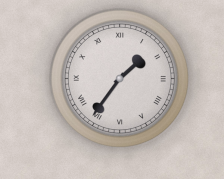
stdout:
{"hour": 1, "minute": 36}
